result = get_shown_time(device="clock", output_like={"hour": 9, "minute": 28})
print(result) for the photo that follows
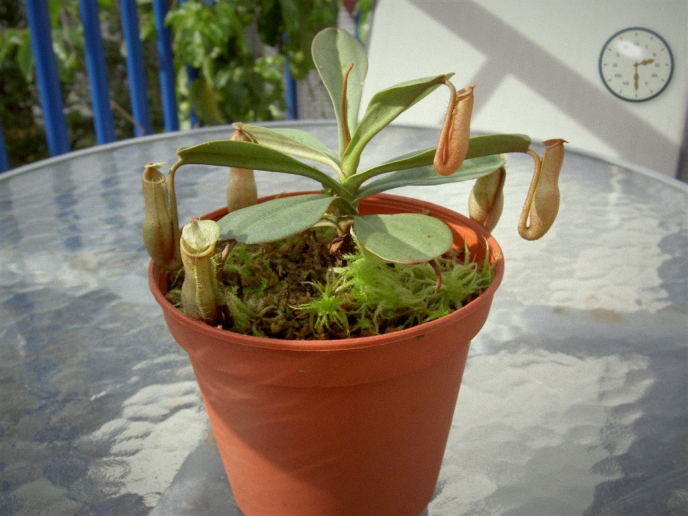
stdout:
{"hour": 2, "minute": 30}
